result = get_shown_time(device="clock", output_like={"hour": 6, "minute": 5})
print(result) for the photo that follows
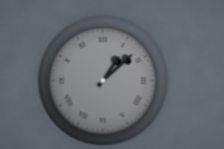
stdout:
{"hour": 1, "minute": 8}
